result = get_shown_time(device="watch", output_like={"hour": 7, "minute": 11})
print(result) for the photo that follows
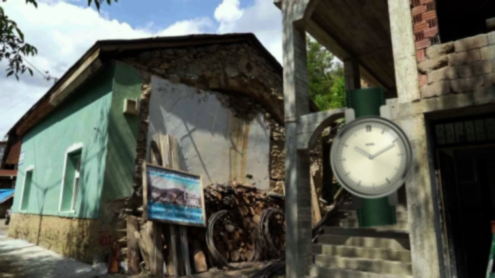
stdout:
{"hour": 10, "minute": 11}
